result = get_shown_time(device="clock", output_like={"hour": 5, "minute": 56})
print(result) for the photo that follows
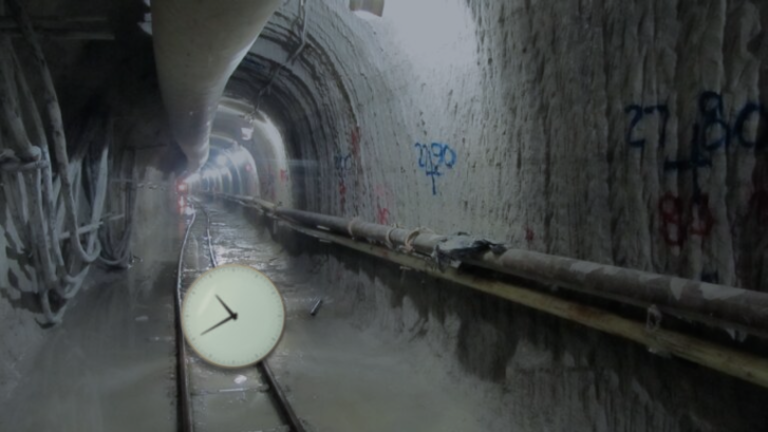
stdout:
{"hour": 10, "minute": 40}
